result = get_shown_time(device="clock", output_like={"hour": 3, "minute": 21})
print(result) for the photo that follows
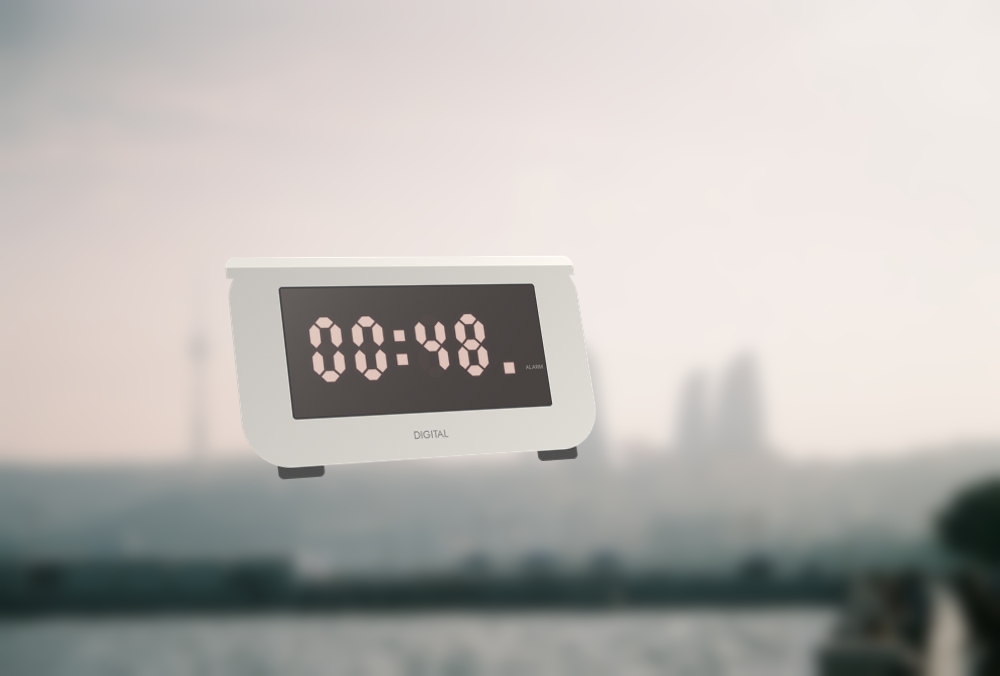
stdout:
{"hour": 0, "minute": 48}
